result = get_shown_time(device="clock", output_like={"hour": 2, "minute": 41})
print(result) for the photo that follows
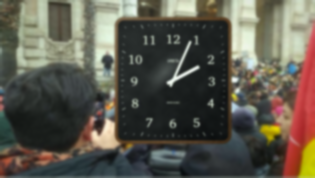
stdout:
{"hour": 2, "minute": 4}
